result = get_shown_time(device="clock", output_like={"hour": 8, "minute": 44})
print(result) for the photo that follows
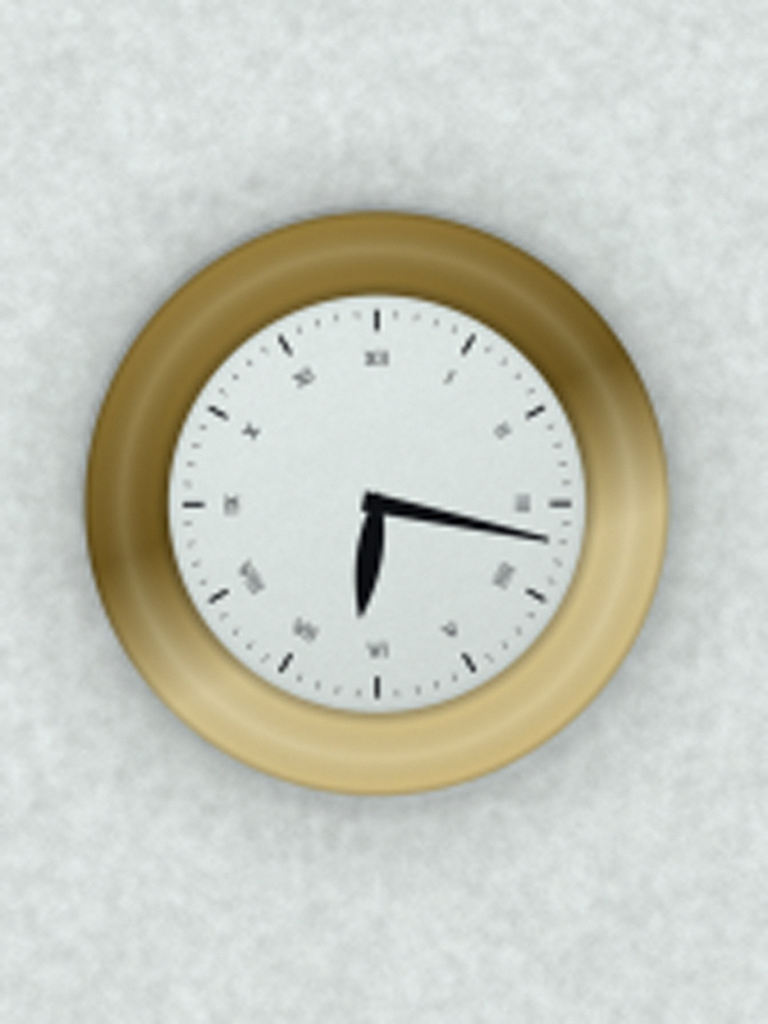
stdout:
{"hour": 6, "minute": 17}
